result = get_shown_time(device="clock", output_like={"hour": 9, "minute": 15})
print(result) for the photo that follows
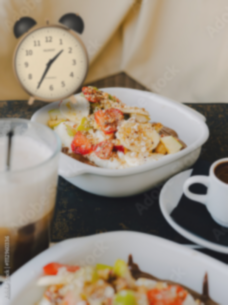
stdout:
{"hour": 1, "minute": 35}
